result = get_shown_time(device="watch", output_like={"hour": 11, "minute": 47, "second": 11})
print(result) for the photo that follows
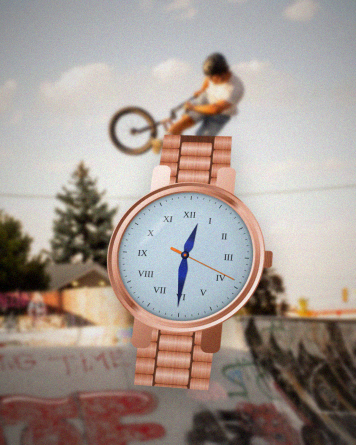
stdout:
{"hour": 12, "minute": 30, "second": 19}
